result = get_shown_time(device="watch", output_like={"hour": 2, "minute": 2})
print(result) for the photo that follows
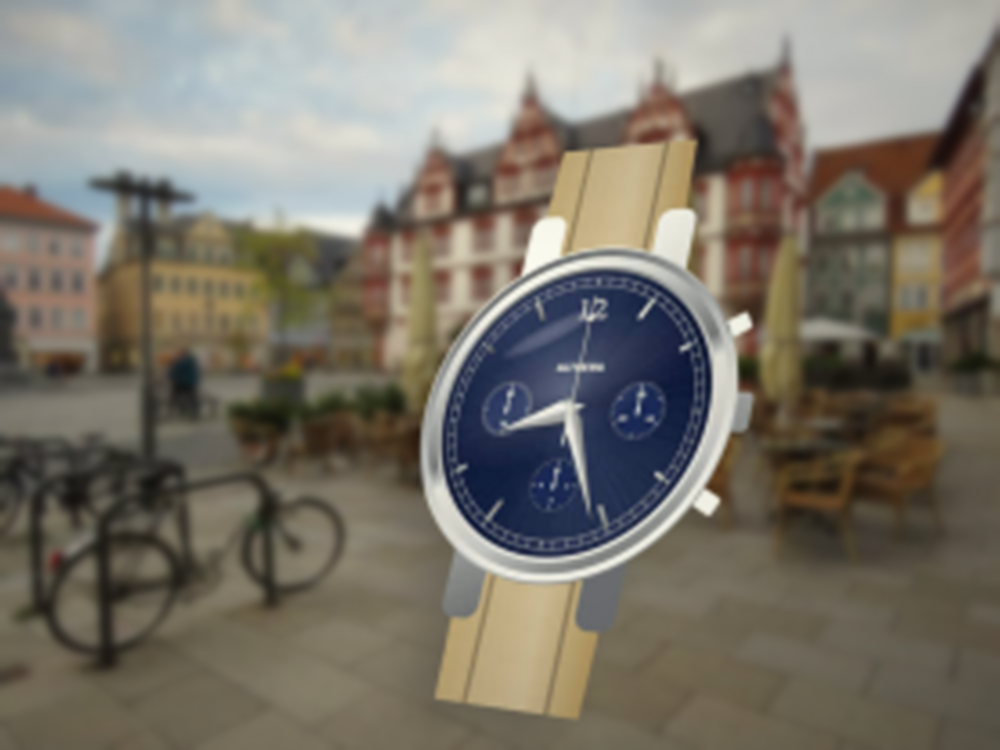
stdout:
{"hour": 8, "minute": 26}
